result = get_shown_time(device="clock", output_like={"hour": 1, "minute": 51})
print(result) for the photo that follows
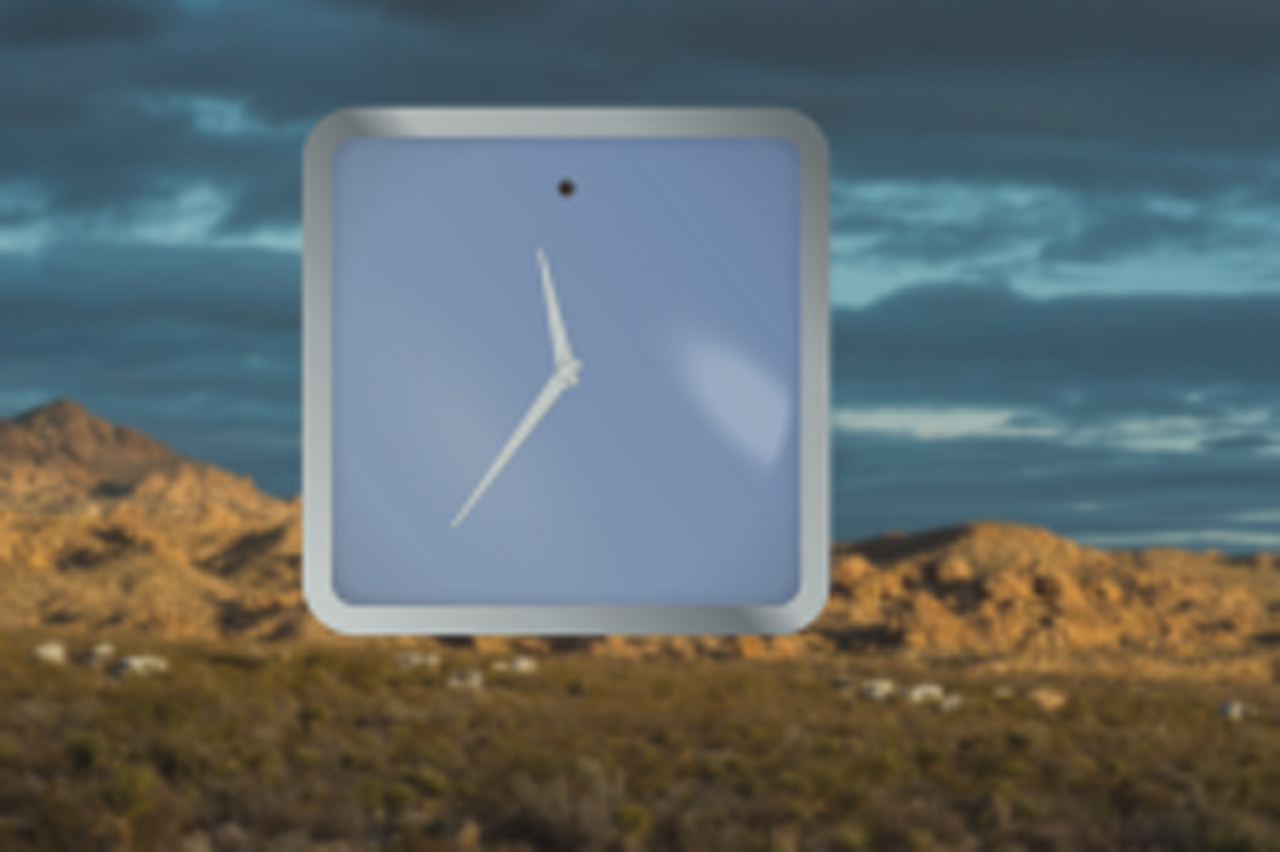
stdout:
{"hour": 11, "minute": 36}
